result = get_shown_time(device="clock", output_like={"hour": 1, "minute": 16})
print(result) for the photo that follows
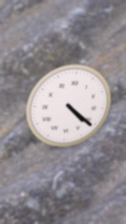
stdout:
{"hour": 4, "minute": 21}
